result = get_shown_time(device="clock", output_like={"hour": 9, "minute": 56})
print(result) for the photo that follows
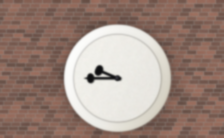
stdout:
{"hour": 9, "minute": 45}
